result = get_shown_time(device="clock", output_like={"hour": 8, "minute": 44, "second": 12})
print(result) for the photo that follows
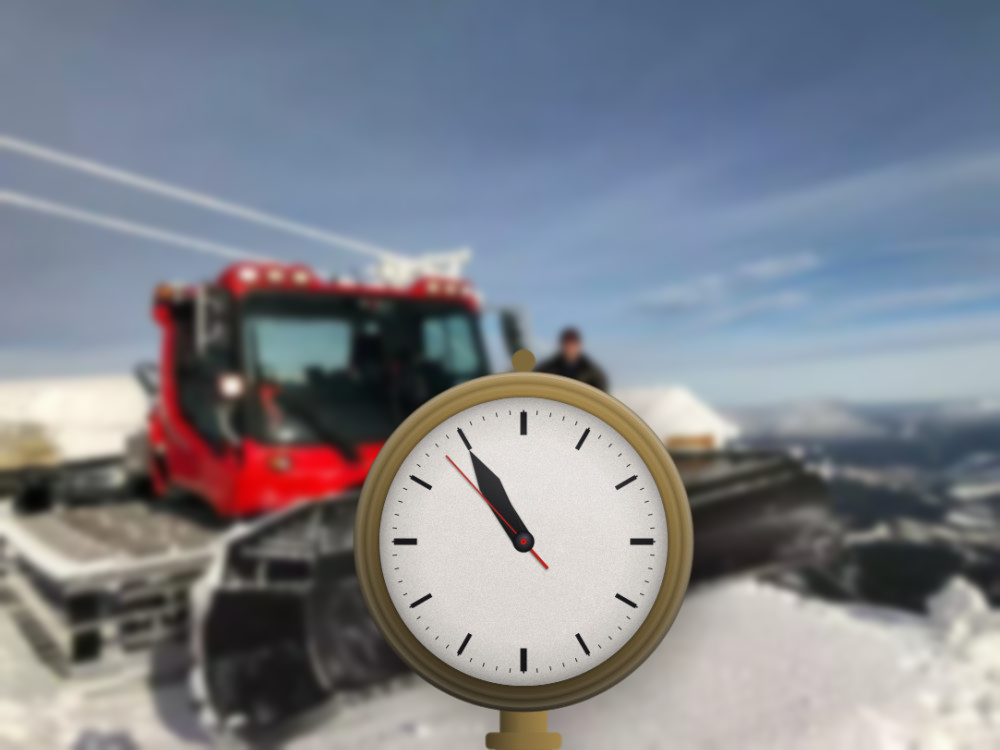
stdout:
{"hour": 10, "minute": 54, "second": 53}
